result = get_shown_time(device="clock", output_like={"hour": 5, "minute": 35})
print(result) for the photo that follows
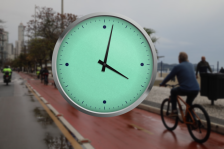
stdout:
{"hour": 4, "minute": 2}
